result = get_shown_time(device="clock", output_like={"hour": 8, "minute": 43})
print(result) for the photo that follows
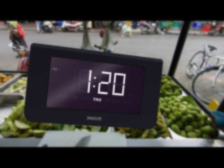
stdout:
{"hour": 1, "minute": 20}
